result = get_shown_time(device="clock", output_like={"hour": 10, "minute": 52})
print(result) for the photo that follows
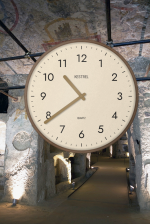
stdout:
{"hour": 10, "minute": 39}
